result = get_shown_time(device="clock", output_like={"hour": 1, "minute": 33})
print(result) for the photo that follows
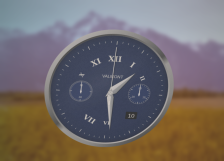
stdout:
{"hour": 1, "minute": 29}
